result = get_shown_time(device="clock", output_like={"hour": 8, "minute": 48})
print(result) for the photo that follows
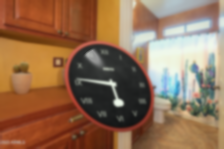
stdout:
{"hour": 5, "minute": 46}
